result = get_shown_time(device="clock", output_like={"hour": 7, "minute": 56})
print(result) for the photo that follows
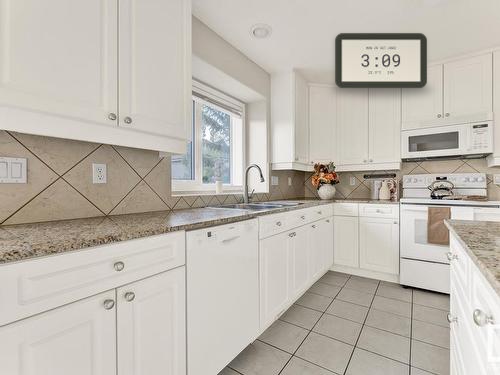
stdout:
{"hour": 3, "minute": 9}
